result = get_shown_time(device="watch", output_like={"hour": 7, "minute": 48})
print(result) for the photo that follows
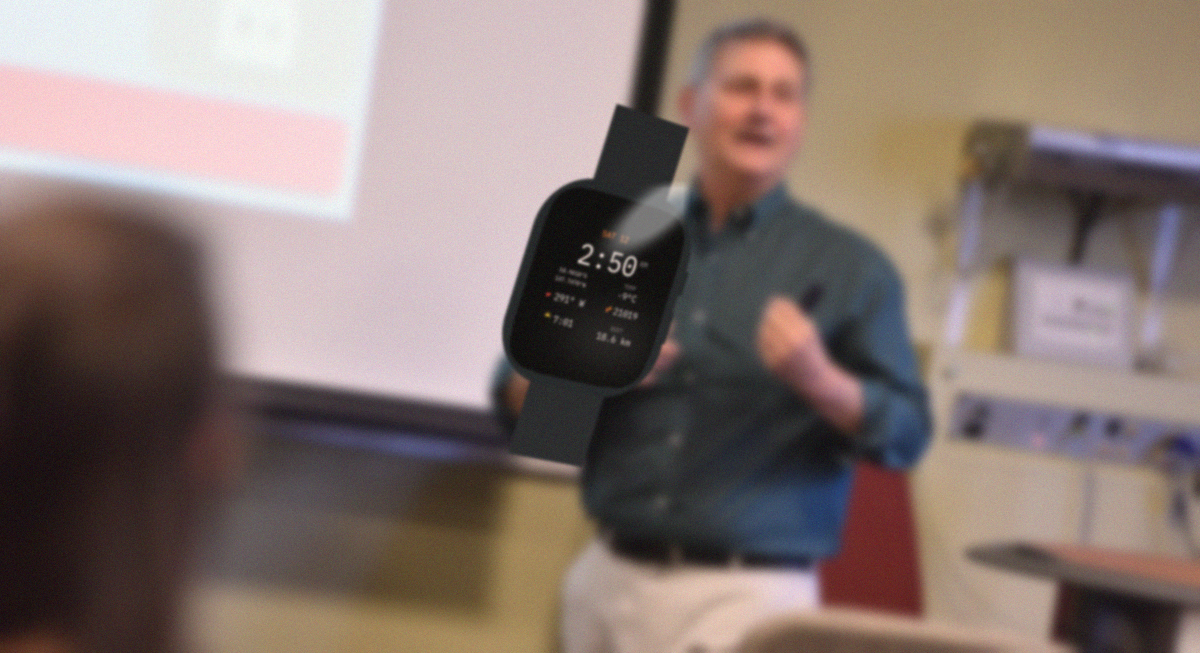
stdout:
{"hour": 2, "minute": 50}
